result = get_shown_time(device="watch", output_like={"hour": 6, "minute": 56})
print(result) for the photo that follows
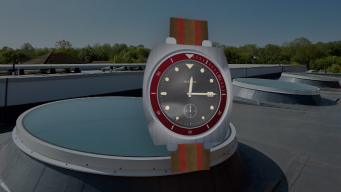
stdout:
{"hour": 12, "minute": 15}
